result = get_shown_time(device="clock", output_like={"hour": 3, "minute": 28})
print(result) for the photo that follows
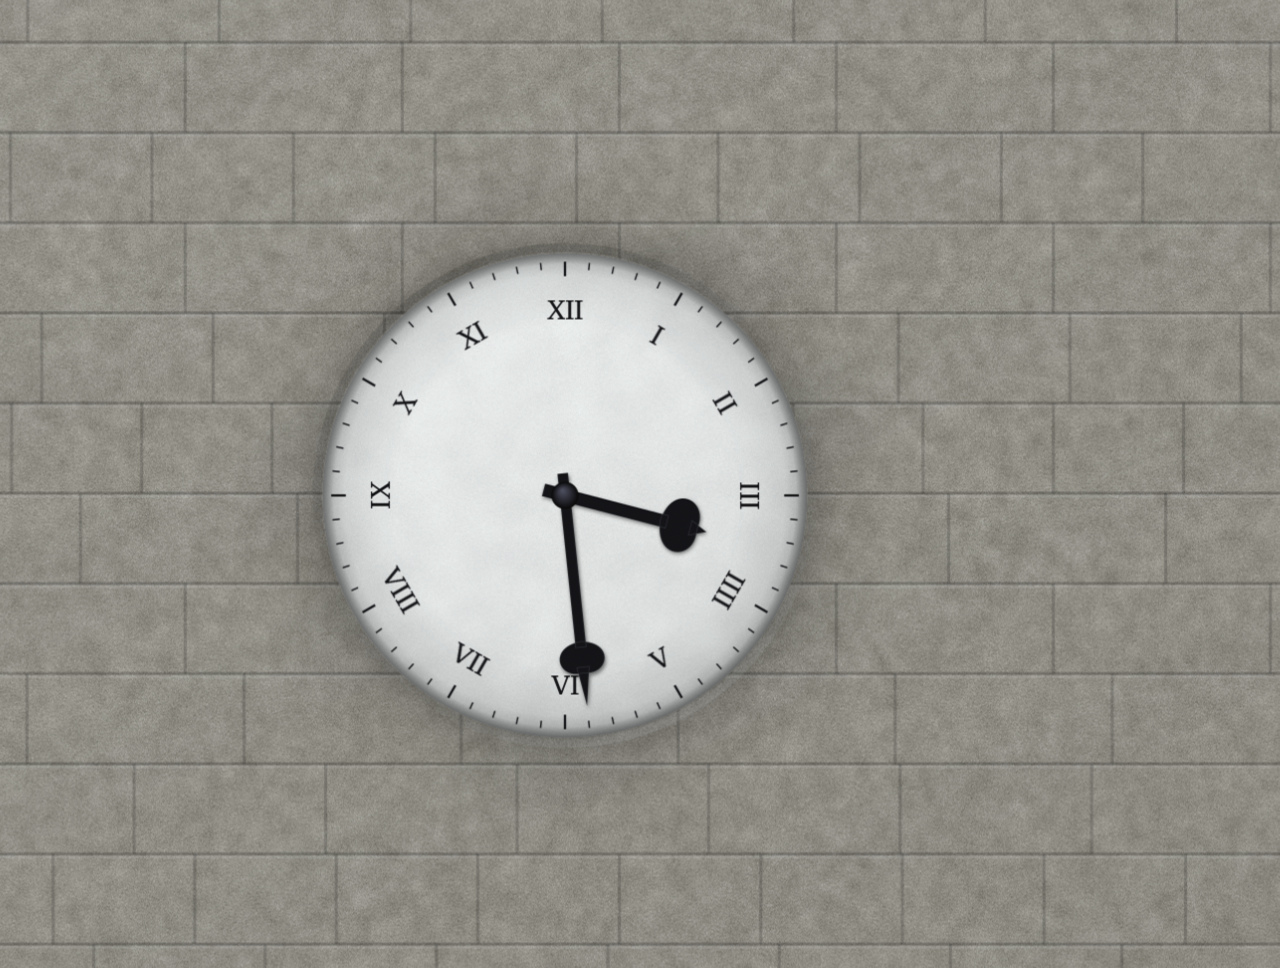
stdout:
{"hour": 3, "minute": 29}
